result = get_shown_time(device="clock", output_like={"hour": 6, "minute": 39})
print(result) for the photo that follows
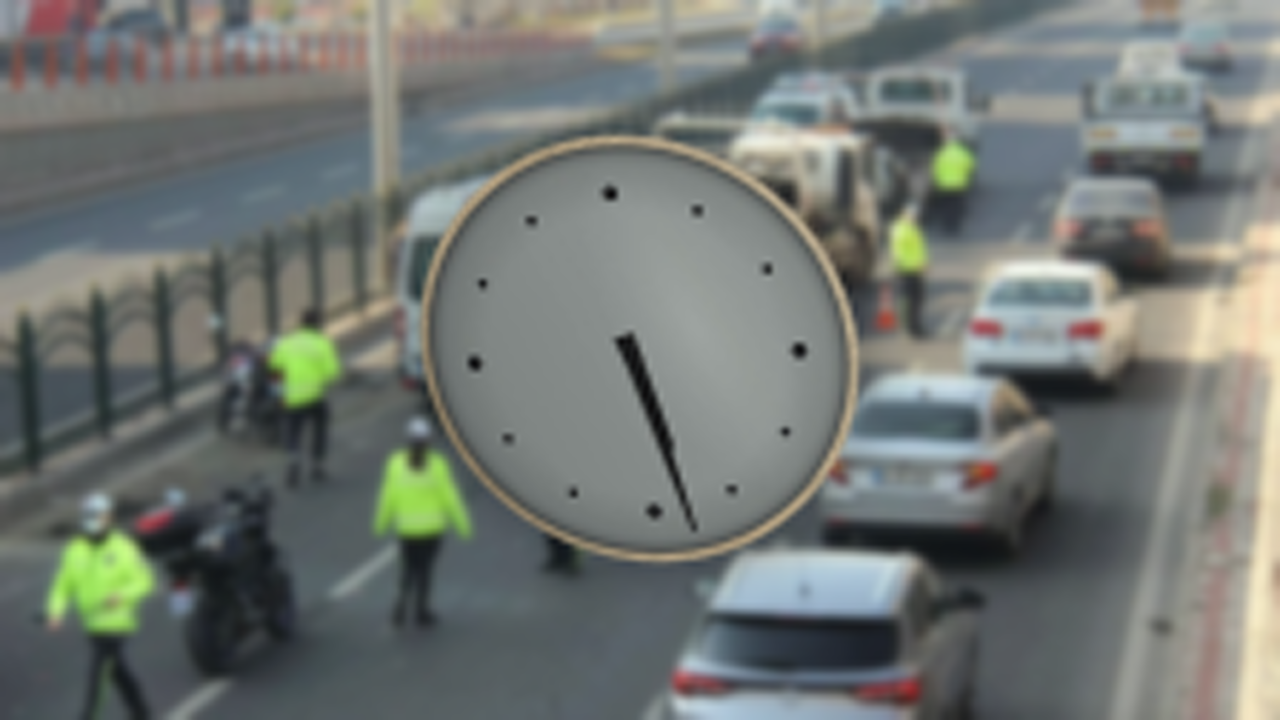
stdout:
{"hour": 5, "minute": 28}
